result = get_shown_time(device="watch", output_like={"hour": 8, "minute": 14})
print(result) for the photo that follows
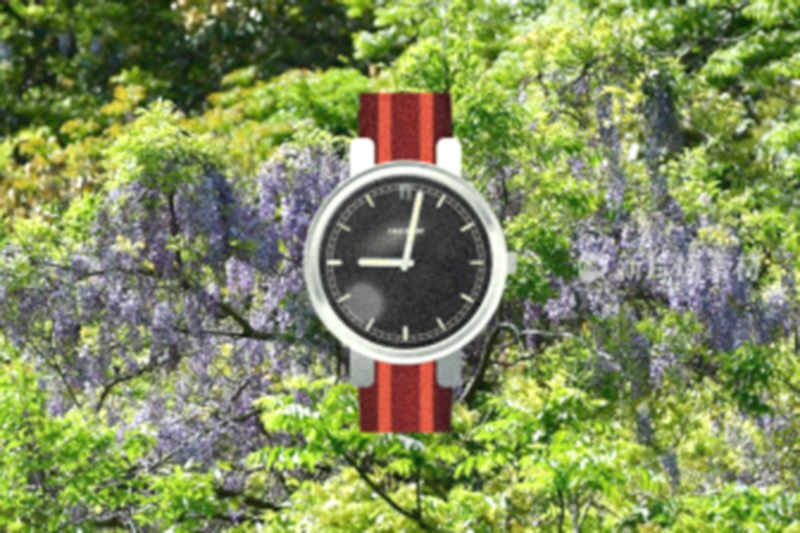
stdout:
{"hour": 9, "minute": 2}
